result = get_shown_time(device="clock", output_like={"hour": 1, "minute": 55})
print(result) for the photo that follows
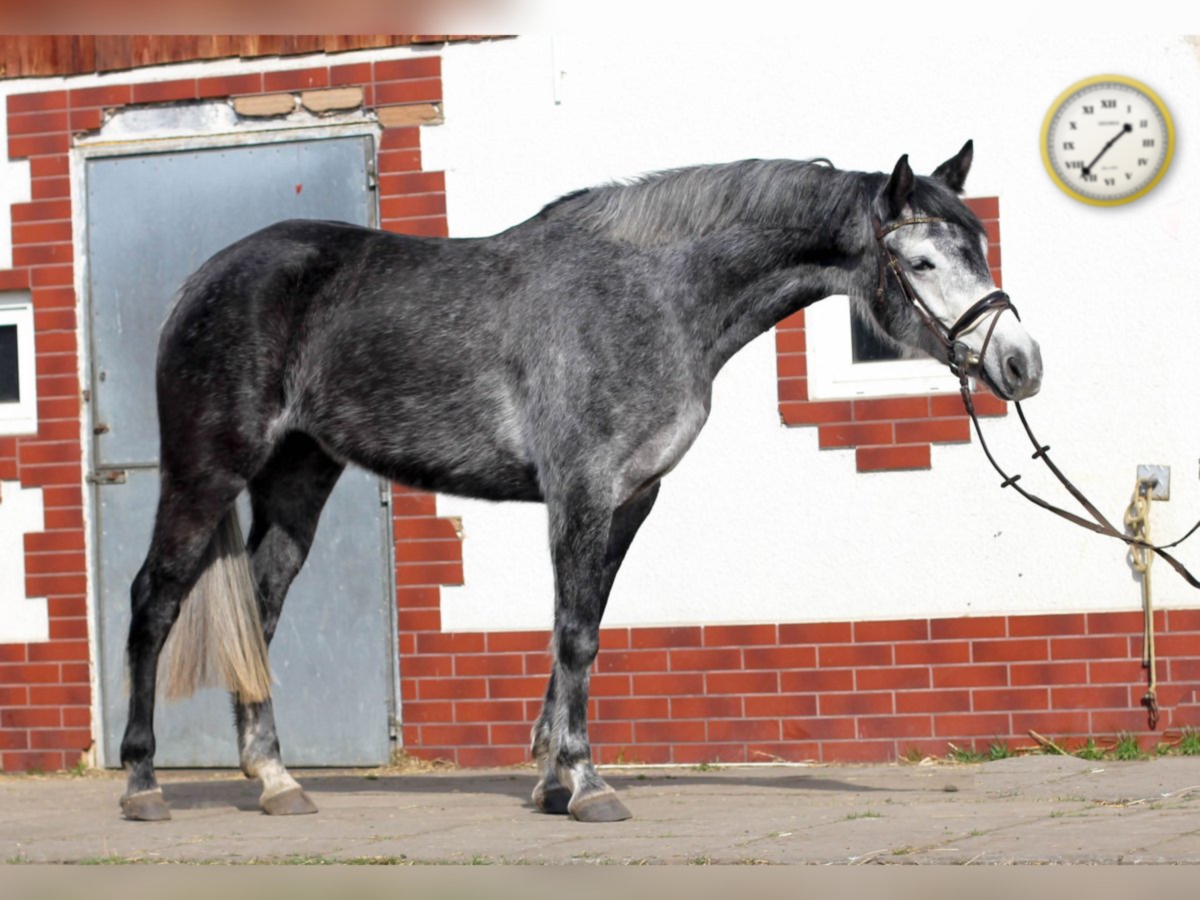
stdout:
{"hour": 1, "minute": 37}
